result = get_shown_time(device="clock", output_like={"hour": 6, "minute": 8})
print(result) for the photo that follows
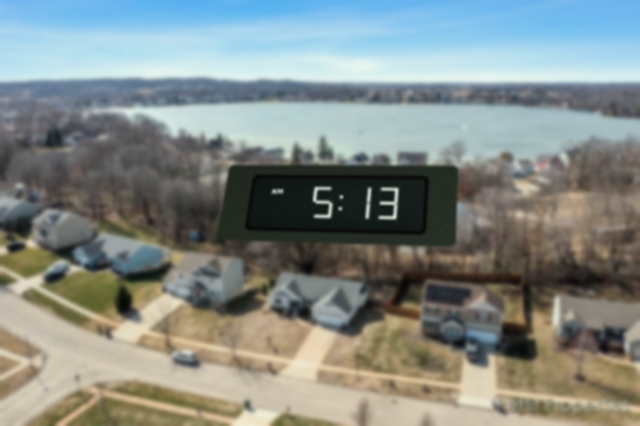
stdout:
{"hour": 5, "minute": 13}
